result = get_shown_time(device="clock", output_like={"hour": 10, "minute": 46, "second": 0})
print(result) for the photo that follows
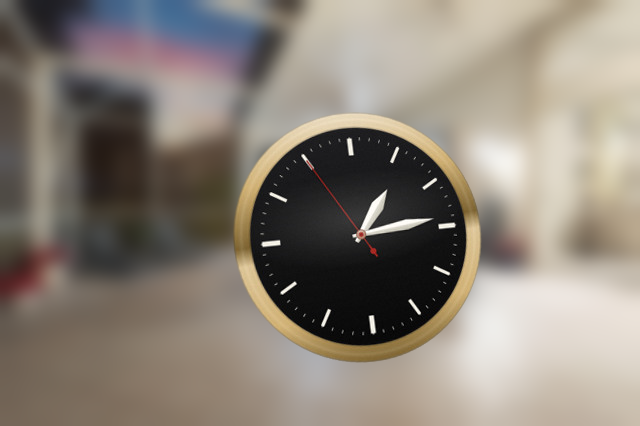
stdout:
{"hour": 1, "minute": 13, "second": 55}
